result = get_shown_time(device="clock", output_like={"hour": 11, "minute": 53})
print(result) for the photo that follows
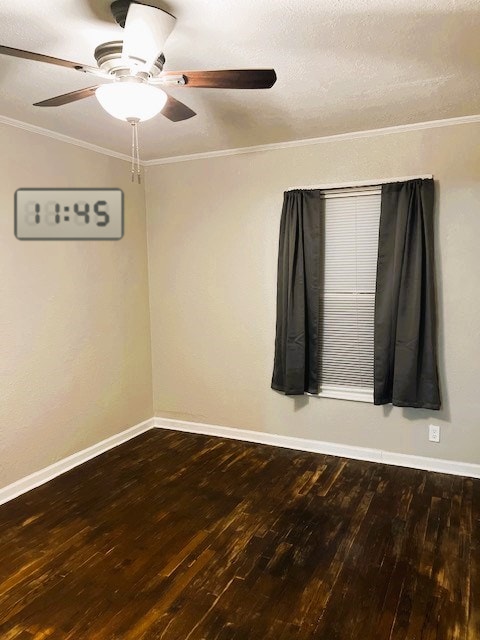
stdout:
{"hour": 11, "minute": 45}
